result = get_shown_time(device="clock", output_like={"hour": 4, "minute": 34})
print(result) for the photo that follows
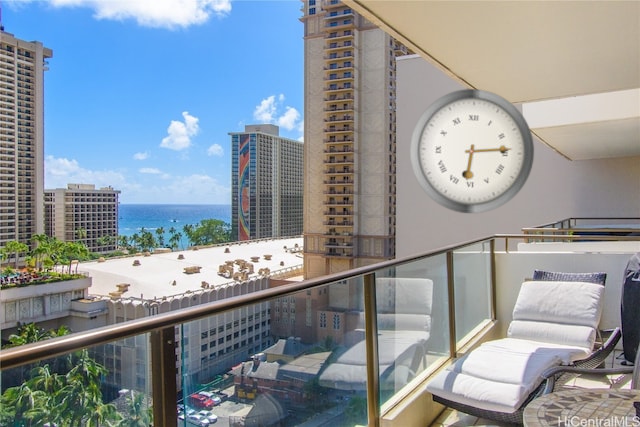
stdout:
{"hour": 6, "minute": 14}
